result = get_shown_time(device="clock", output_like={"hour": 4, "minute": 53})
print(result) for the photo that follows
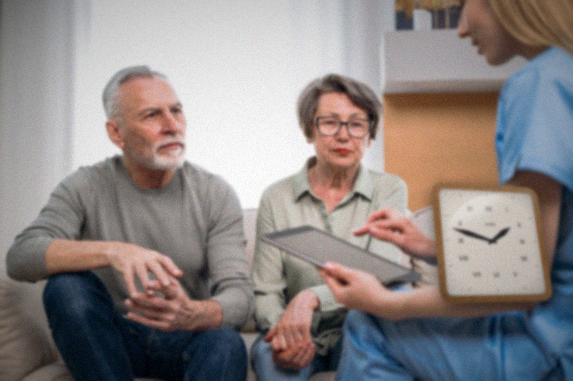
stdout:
{"hour": 1, "minute": 48}
